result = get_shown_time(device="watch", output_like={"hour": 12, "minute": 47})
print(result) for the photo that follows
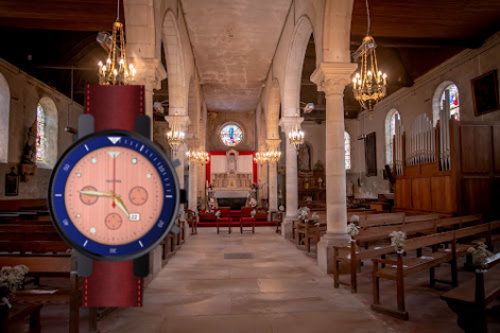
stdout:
{"hour": 4, "minute": 46}
